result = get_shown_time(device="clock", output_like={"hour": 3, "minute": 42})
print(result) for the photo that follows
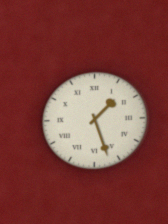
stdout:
{"hour": 1, "minute": 27}
